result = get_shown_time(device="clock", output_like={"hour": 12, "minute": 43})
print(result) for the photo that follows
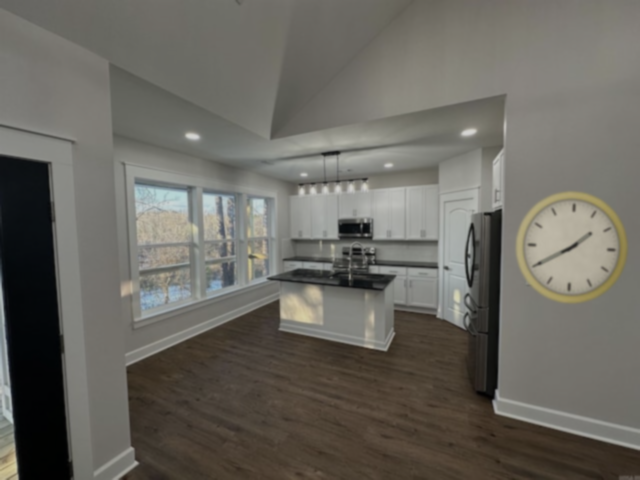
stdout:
{"hour": 1, "minute": 40}
